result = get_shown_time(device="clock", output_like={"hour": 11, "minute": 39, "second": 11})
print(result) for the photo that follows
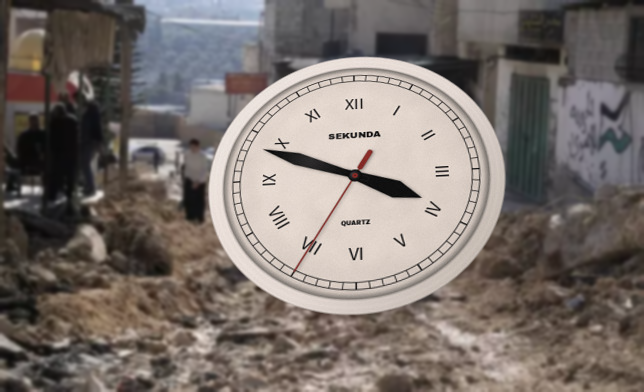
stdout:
{"hour": 3, "minute": 48, "second": 35}
